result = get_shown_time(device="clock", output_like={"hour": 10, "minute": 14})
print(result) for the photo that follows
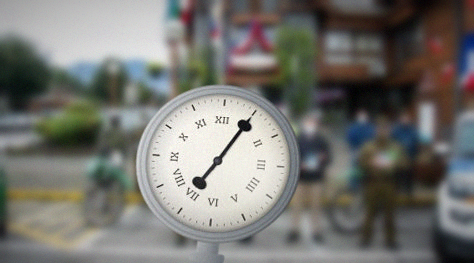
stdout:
{"hour": 7, "minute": 5}
